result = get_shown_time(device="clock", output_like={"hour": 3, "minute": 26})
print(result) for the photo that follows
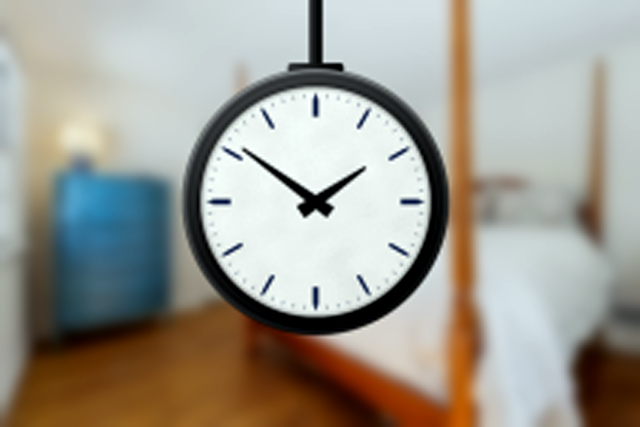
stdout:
{"hour": 1, "minute": 51}
